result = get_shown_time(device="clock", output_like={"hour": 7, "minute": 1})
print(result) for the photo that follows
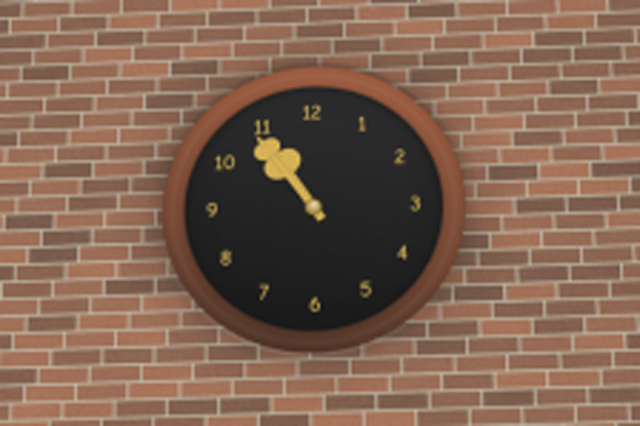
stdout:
{"hour": 10, "minute": 54}
